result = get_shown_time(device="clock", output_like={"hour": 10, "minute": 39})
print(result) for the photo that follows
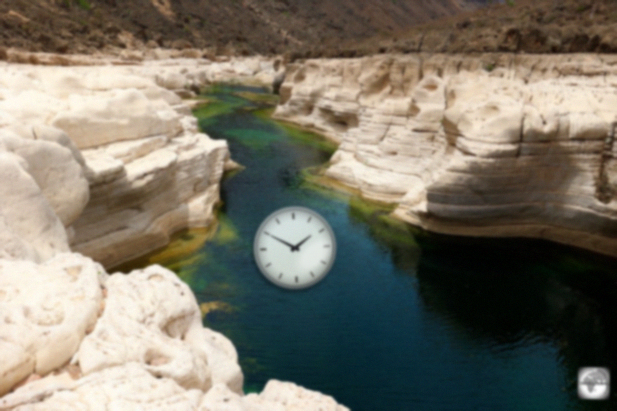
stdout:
{"hour": 1, "minute": 50}
